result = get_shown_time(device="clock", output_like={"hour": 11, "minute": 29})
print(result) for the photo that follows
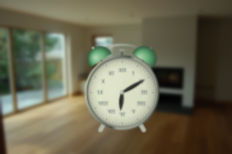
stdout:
{"hour": 6, "minute": 10}
